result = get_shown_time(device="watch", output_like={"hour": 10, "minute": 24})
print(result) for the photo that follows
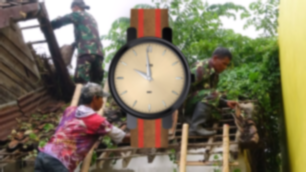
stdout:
{"hour": 9, "minute": 59}
